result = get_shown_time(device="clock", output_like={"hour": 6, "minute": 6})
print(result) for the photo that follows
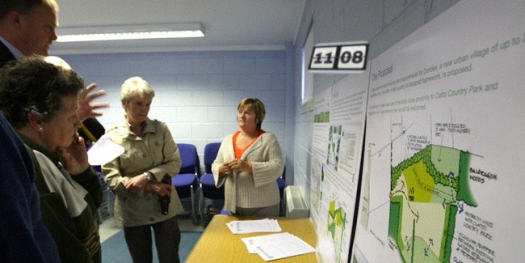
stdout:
{"hour": 11, "minute": 8}
